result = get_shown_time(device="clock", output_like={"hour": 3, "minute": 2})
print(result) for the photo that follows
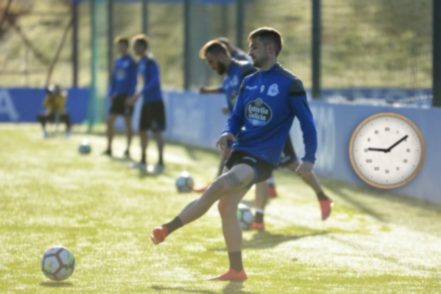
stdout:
{"hour": 9, "minute": 9}
